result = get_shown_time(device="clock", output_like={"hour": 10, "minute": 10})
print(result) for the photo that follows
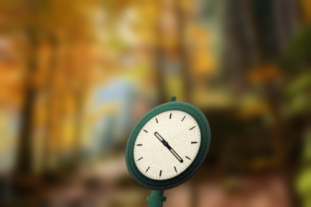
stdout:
{"hour": 10, "minute": 22}
